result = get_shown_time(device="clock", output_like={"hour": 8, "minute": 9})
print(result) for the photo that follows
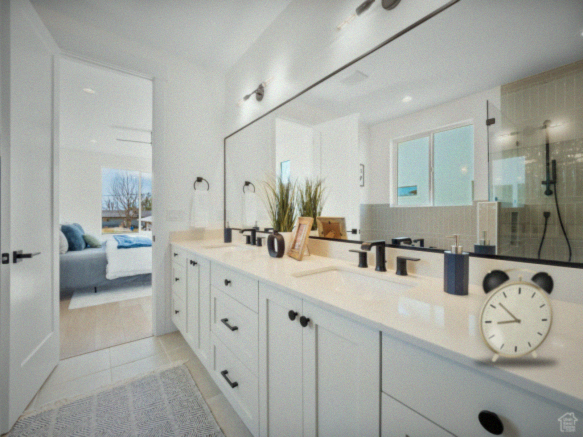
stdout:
{"hour": 8, "minute": 52}
